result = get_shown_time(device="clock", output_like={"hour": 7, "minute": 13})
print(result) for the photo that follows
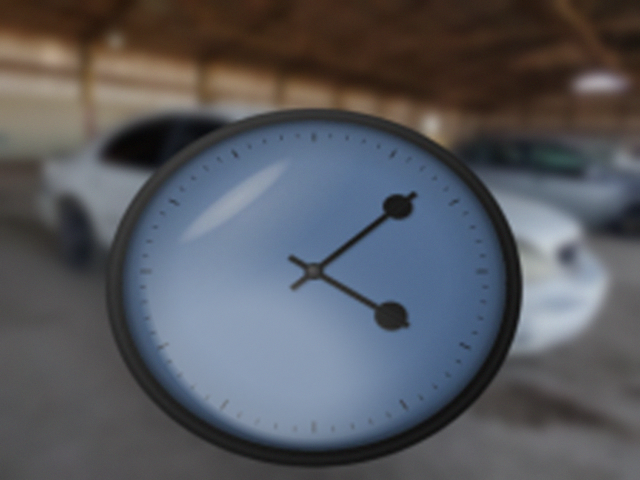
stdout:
{"hour": 4, "minute": 8}
